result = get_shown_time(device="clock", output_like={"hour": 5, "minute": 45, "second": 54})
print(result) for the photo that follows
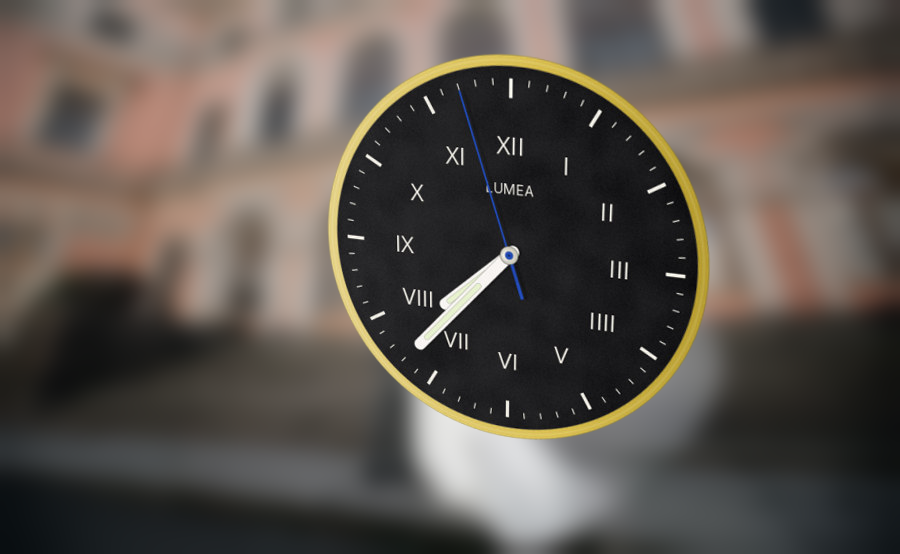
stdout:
{"hour": 7, "minute": 36, "second": 57}
